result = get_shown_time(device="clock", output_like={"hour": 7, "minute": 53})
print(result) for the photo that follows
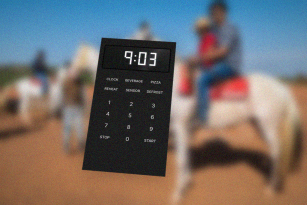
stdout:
{"hour": 9, "minute": 3}
